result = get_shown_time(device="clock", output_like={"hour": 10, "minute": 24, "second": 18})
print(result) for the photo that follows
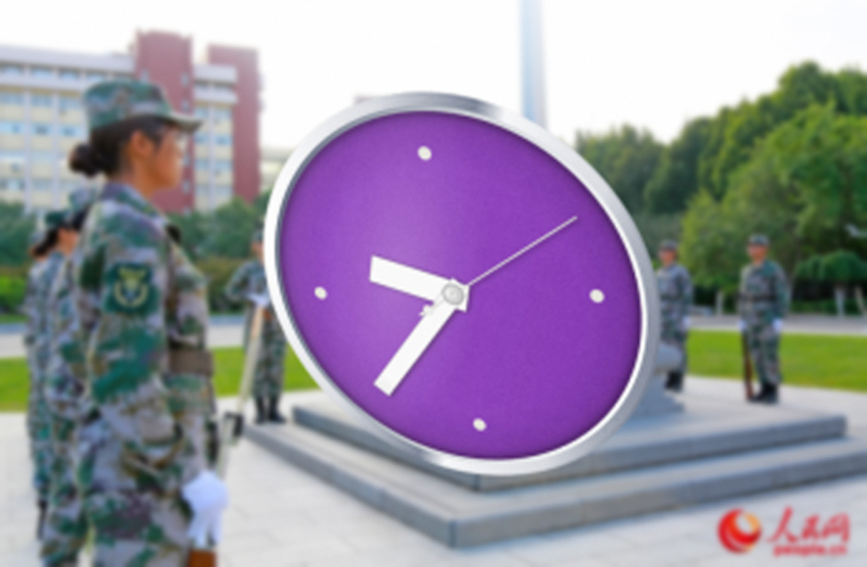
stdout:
{"hour": 9, "minute": 37, "second": 10}
